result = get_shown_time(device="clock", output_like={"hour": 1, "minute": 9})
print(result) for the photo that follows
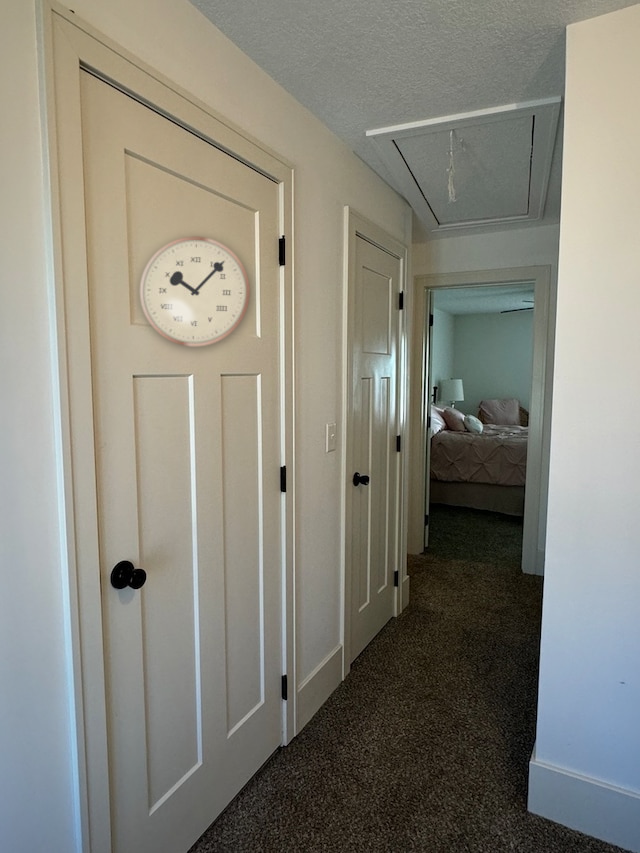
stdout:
{"hour": 10, "minute": 7}
